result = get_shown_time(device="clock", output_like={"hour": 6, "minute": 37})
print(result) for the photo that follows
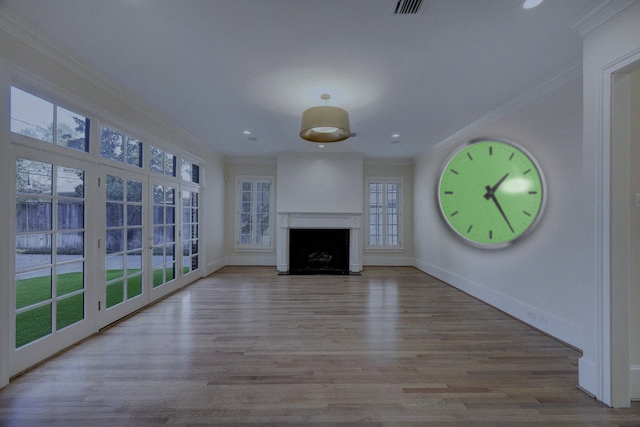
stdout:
{"hour": 1, "minute": 25}
